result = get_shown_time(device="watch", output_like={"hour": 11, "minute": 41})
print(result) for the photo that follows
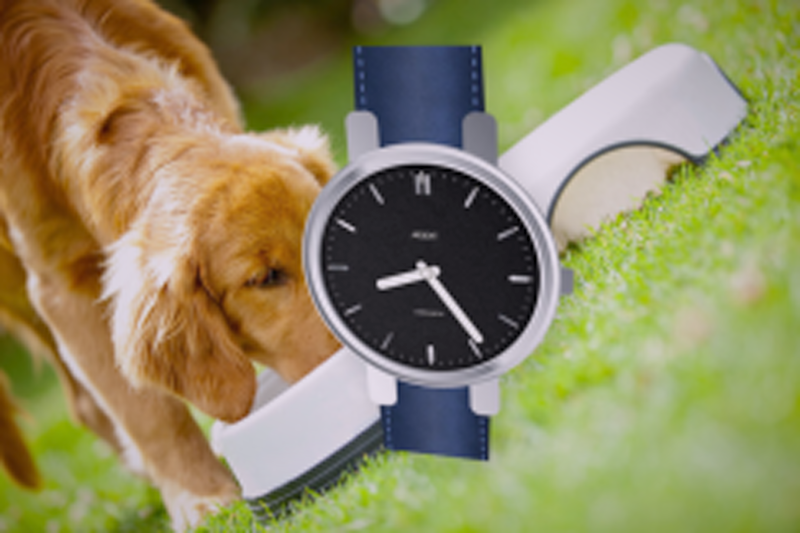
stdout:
{"hour": 8, "minute": 24}
